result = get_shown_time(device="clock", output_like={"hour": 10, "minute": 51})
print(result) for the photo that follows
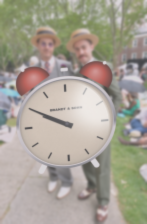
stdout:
{"hour": 9, "minute": 50}
